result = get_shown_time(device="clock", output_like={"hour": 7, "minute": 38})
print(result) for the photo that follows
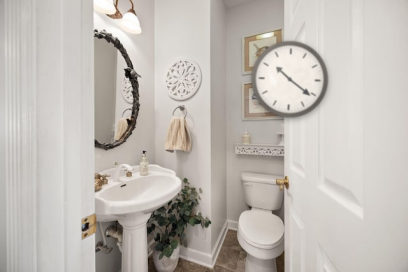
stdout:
{"hour": 10, "minute": 21}
